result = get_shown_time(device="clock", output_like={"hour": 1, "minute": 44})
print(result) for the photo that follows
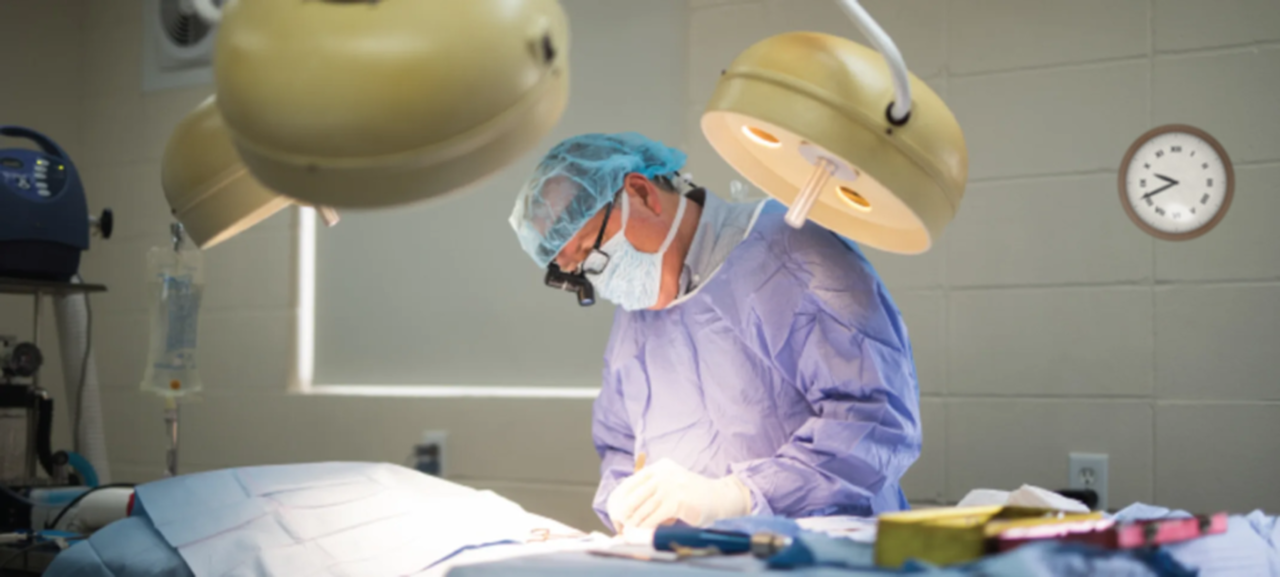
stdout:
{"hour": 9, "minute": 41}
